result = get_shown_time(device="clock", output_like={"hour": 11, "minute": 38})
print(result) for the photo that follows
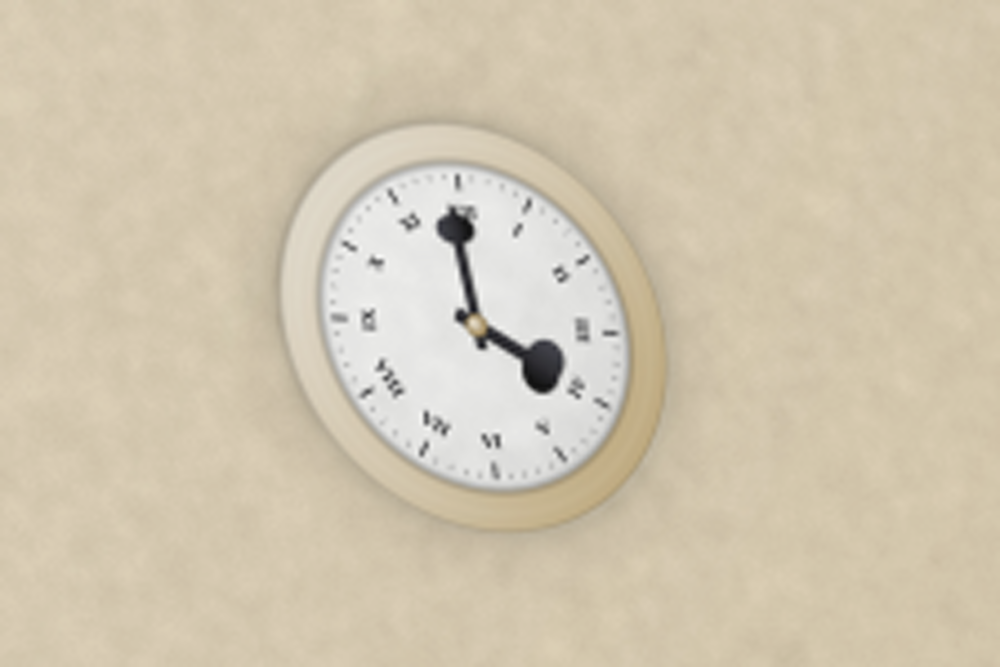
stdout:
{"hour": 3, "minute": 59}
